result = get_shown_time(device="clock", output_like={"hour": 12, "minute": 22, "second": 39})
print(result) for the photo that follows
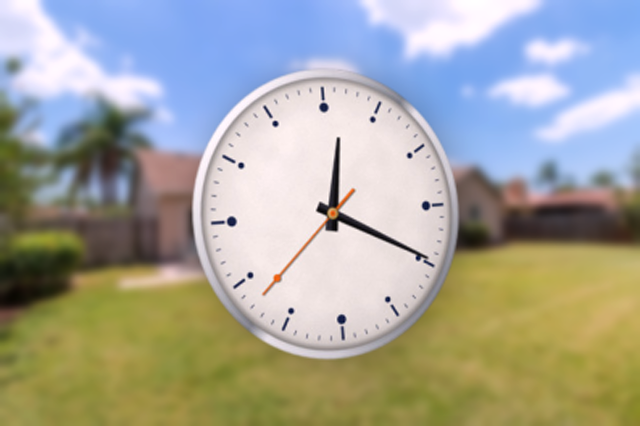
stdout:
{"hour": 12, "minute": 19, "second": 38}
